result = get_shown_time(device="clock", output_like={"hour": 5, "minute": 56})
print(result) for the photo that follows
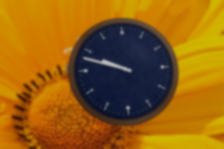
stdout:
{"hour": 9, "minute": 48}
